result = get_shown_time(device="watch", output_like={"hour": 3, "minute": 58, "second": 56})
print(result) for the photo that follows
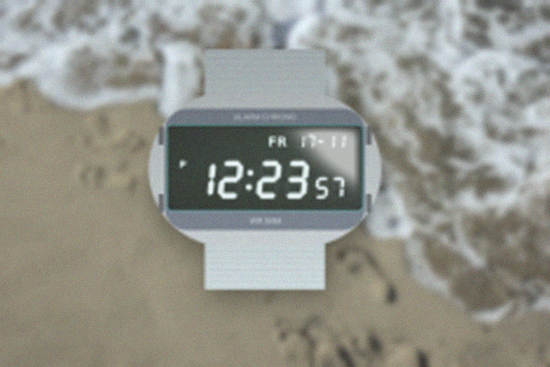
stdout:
{"hour": 12, "minute": 23, "second": 57}
